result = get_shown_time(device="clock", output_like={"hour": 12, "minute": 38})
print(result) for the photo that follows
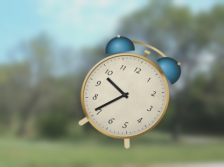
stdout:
{"hour": 9, "minute": 36}
